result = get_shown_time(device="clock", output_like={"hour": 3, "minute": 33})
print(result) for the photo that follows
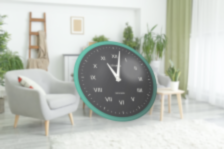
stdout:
{"hour": 11, "minute": 2}
